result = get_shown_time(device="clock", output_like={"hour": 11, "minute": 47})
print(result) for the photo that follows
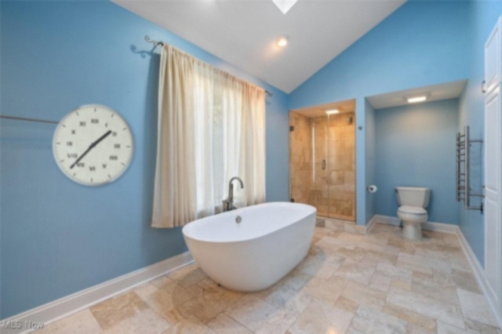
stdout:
{"hour": 1, "minute": 37}
